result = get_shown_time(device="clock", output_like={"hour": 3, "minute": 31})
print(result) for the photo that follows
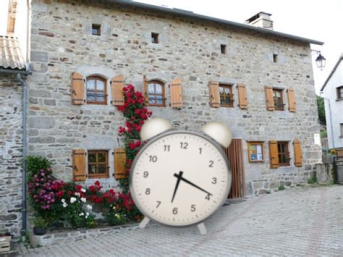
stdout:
{"hour": 6, "minute": 19}
